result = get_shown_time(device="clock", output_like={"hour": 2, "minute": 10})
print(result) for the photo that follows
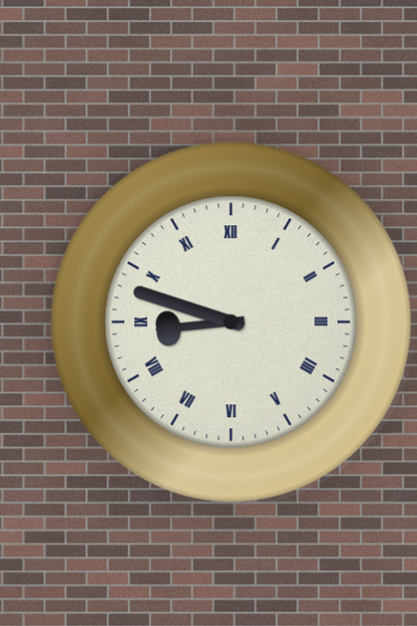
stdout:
{"hour": 8, "minute": 48}
